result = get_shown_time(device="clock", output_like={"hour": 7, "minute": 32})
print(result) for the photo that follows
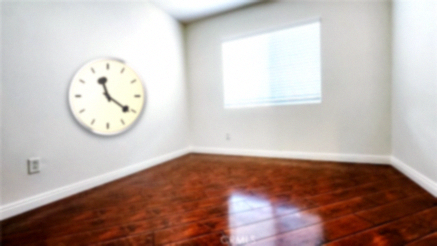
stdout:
{"hour": 11, "minute": 21}
